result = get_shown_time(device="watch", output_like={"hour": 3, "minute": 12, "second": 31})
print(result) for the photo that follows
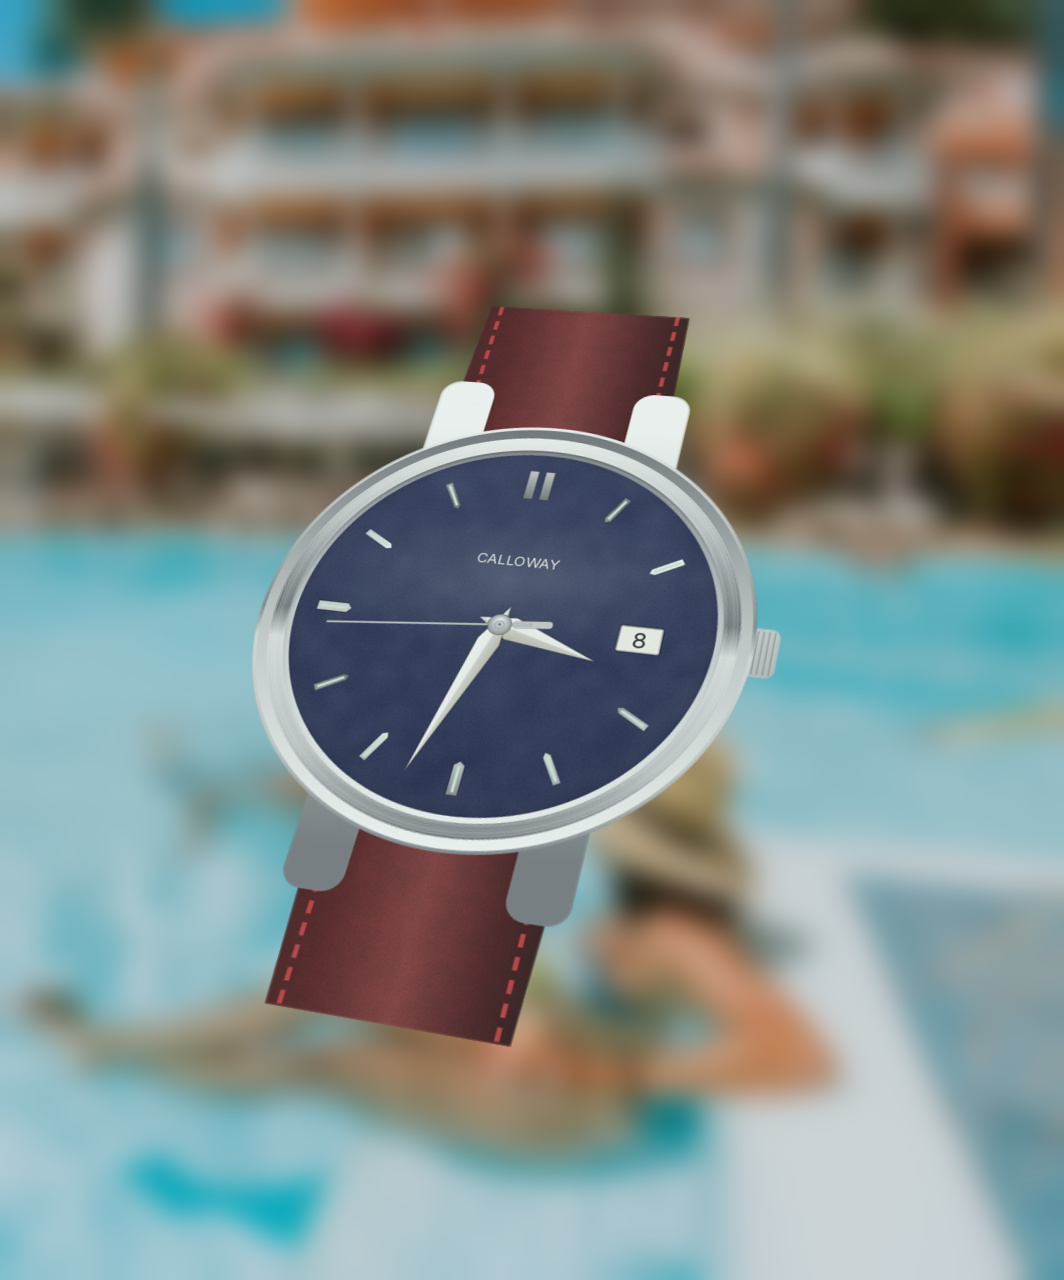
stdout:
{"hour": 3, "minute": 32, "second": 44}
